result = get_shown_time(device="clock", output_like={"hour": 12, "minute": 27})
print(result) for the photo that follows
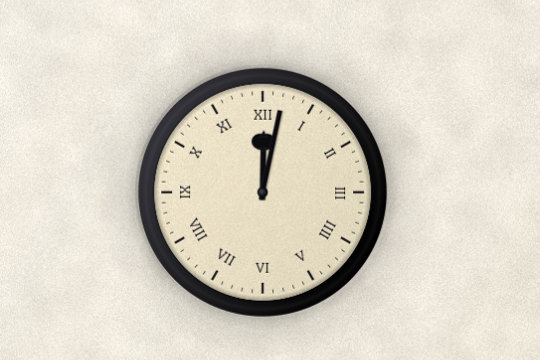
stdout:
{"hour": 12, "minute": 2}
